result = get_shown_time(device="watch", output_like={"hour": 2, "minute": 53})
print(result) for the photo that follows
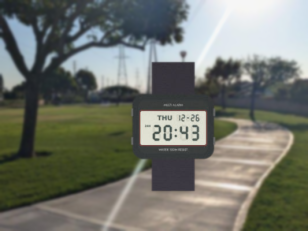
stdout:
{"hour": 20, "minute": 43}
